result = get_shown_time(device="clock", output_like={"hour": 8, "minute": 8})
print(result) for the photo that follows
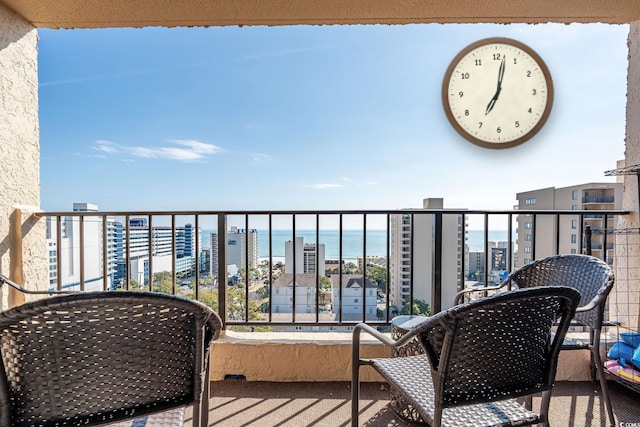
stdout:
{"hour": 7, "minute": 2}
